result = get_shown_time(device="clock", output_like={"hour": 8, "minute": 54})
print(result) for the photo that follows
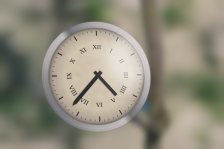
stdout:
{"hour": 4, "minute": 37}
